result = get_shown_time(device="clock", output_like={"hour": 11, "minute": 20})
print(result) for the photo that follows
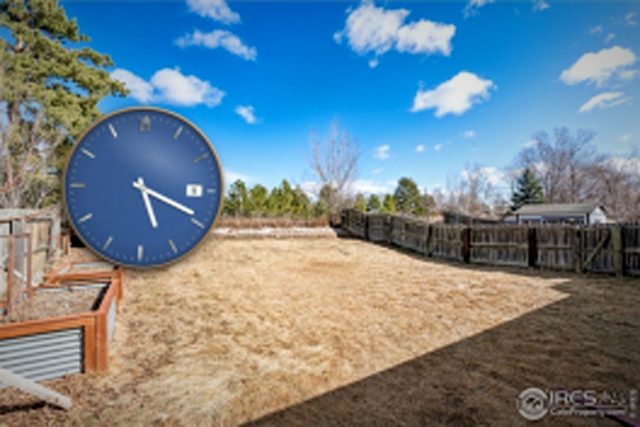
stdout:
{"hour": 5, "minute": 19}
